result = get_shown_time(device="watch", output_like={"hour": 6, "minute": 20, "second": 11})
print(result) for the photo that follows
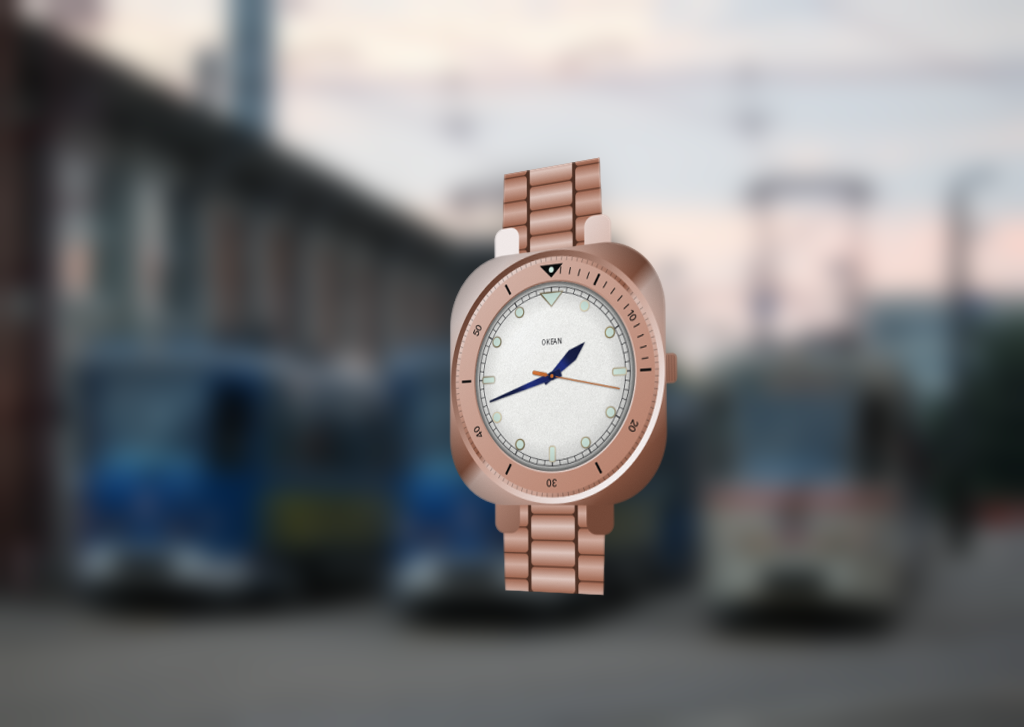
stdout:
{"hour": 1, "minute": 42, "second": 17}
